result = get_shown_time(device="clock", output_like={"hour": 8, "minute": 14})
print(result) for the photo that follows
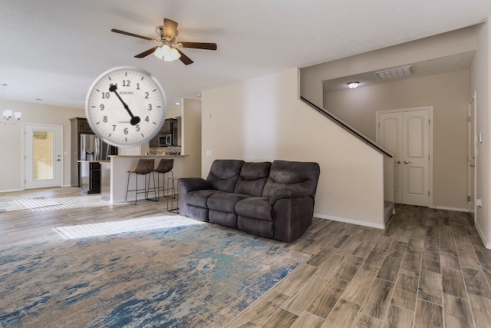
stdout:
{"hour": 4, "minute": 54}
